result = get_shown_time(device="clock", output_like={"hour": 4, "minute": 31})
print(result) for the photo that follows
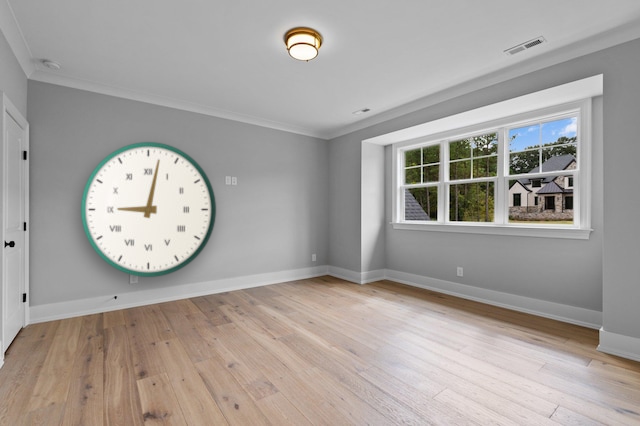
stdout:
{"hour": 9, "minute": 2}
